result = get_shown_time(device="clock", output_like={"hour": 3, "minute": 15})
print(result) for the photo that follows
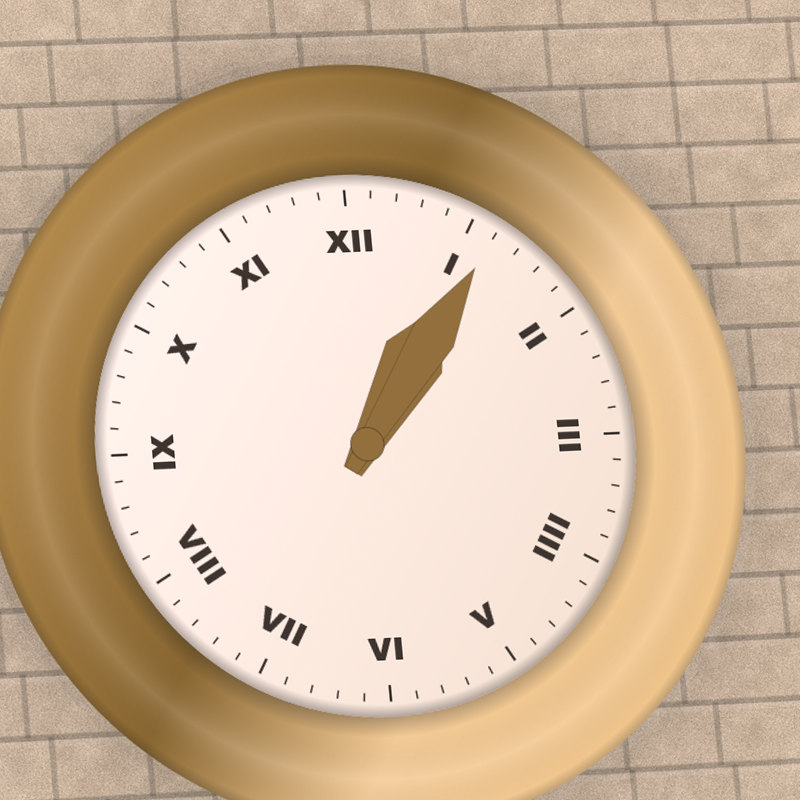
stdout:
{"hour": 1, "minute": 6}
